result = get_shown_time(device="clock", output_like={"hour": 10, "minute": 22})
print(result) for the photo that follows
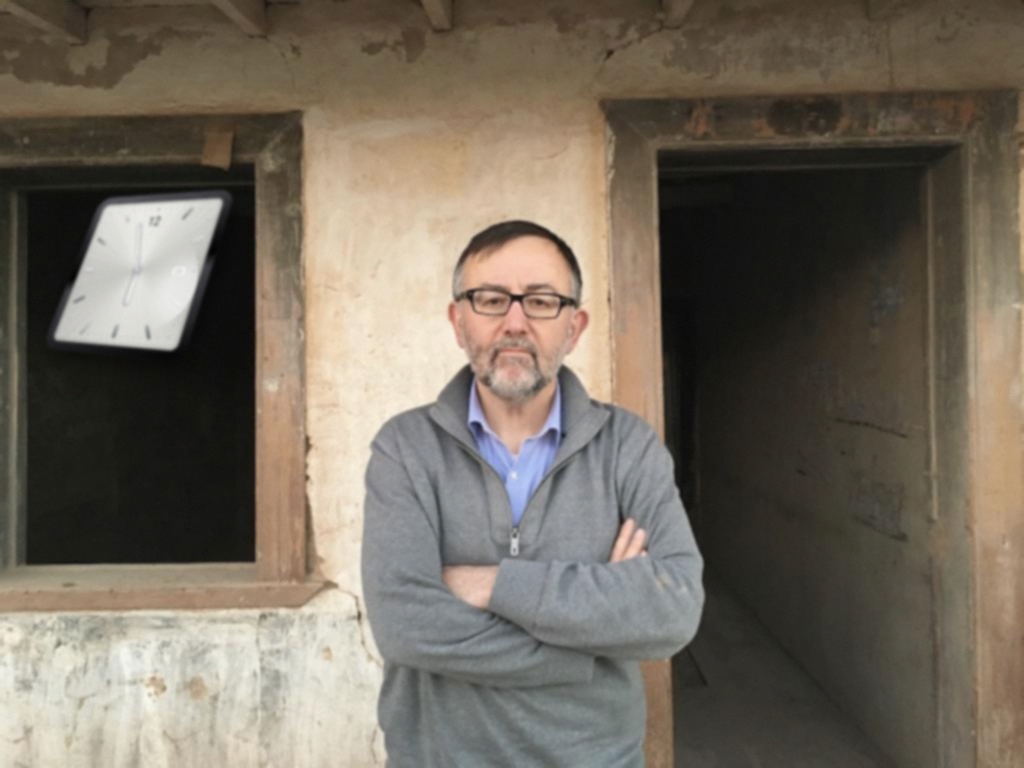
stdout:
{"hour": 5, "minute": 57}
